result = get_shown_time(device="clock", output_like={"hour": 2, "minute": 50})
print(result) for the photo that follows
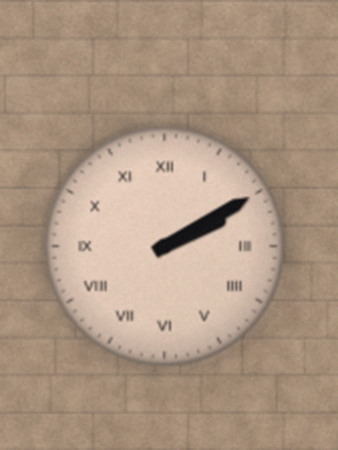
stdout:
{"hour": 2, "minute": 10}
